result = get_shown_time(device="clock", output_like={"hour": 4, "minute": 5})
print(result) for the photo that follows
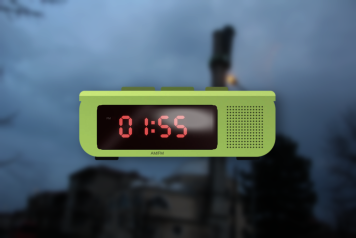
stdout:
{"hour": 1, "minute": 55}
